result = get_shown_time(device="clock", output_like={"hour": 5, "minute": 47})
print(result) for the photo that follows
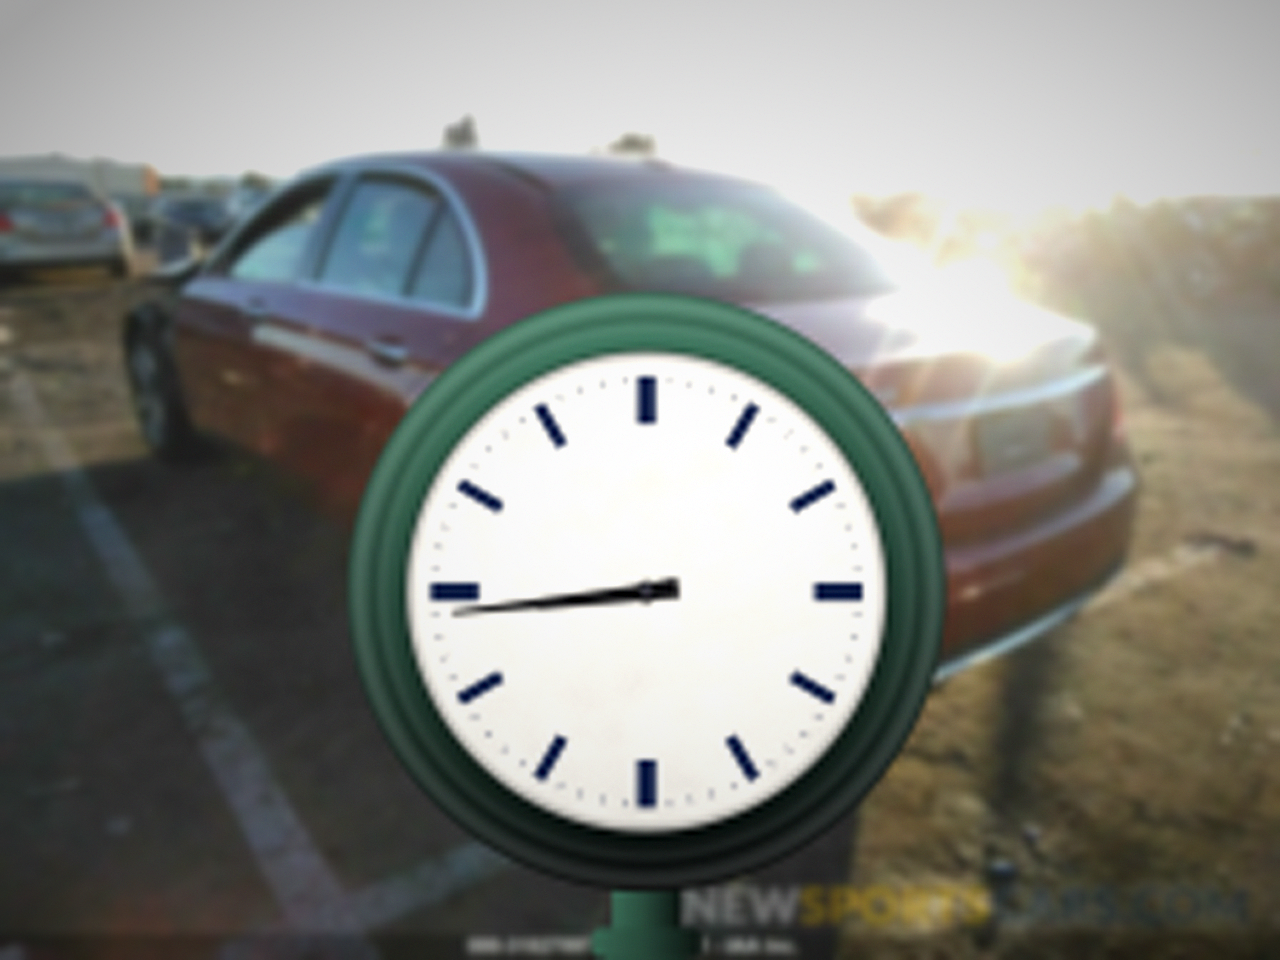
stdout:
{"hour": 8, "minute": 44}
